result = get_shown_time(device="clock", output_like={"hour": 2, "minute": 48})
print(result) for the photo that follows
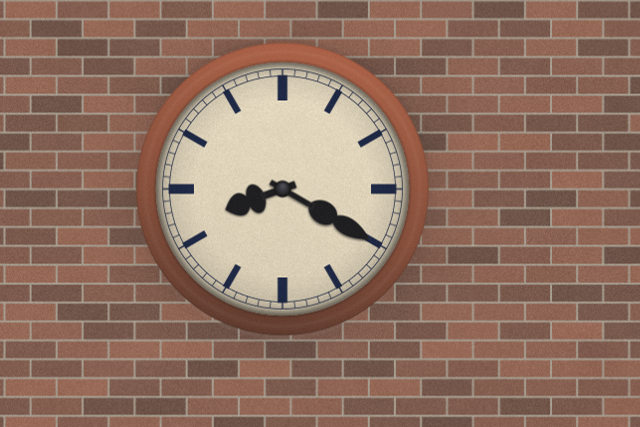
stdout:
{"hour": 8, "minute": 20}
